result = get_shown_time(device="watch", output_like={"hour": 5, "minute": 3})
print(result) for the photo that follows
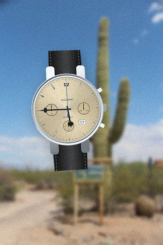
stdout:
{"hour": 5, "minute": 45}
